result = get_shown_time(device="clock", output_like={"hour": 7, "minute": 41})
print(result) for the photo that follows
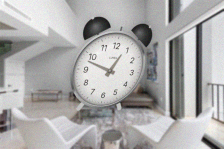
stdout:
{"hour": 12, "minute": 48}
